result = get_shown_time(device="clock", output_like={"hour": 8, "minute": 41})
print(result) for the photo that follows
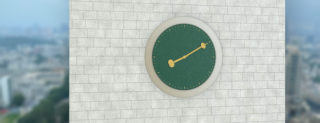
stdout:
{"hour": 8, "minute": 10}
